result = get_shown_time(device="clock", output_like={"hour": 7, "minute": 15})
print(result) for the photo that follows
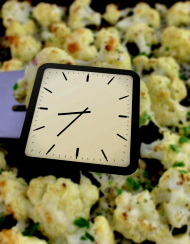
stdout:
{"hour": 8, "minute": 36}
